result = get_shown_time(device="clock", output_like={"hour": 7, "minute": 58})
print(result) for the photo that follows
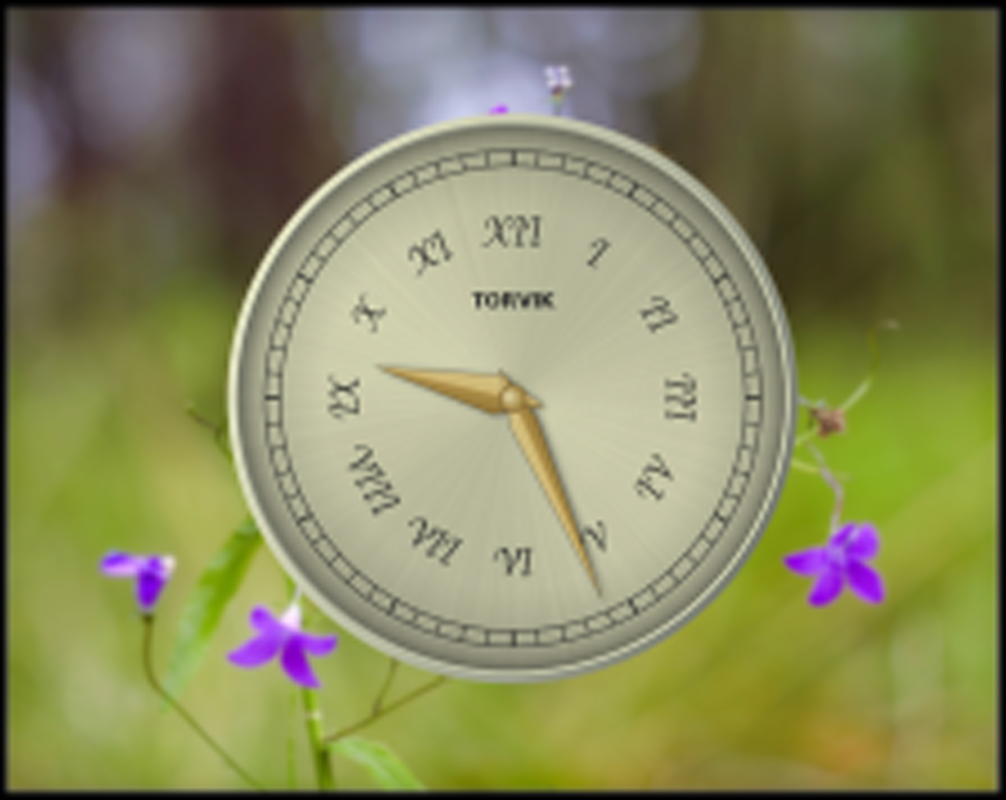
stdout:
{"hour": 9, "minute": 26}
